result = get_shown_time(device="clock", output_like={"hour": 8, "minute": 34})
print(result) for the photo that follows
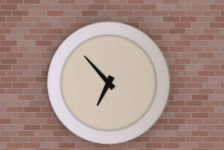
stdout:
{"hour": 6, "minute": 53}
